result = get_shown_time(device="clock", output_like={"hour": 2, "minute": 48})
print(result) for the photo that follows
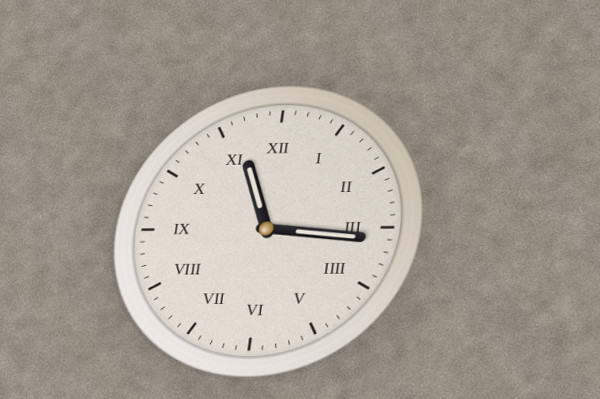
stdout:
{"hour": 11, "minute": 16}
